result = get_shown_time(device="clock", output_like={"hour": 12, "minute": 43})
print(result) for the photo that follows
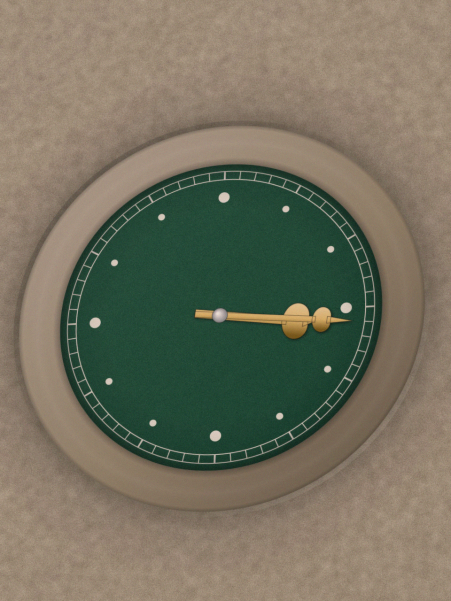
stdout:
{"hour": 3, "minute": 16}
